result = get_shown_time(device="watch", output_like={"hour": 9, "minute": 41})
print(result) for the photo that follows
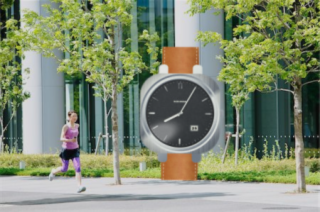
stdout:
{"hour": 8, "minute": 5}
